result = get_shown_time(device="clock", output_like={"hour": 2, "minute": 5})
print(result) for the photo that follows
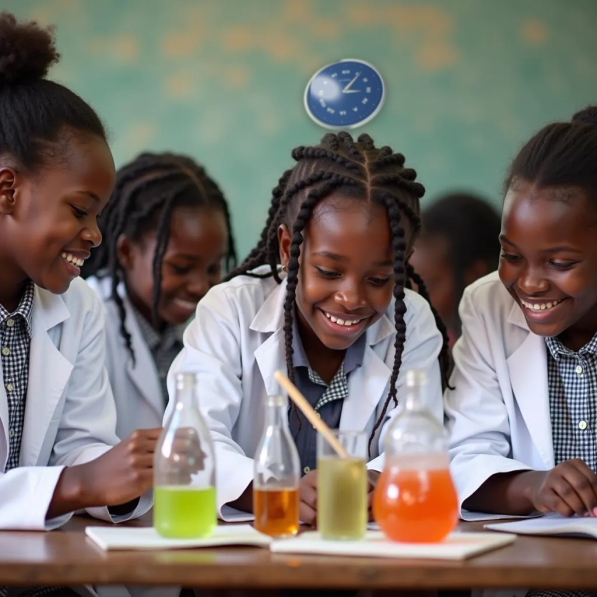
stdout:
{"hour": 3, "minute": 6}
